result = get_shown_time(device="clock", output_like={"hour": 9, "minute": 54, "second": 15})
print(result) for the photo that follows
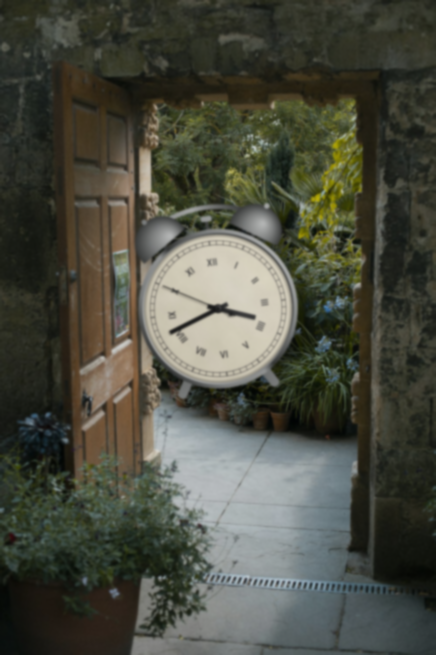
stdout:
{"hour": 3, "minute": 41, "second": 50}
